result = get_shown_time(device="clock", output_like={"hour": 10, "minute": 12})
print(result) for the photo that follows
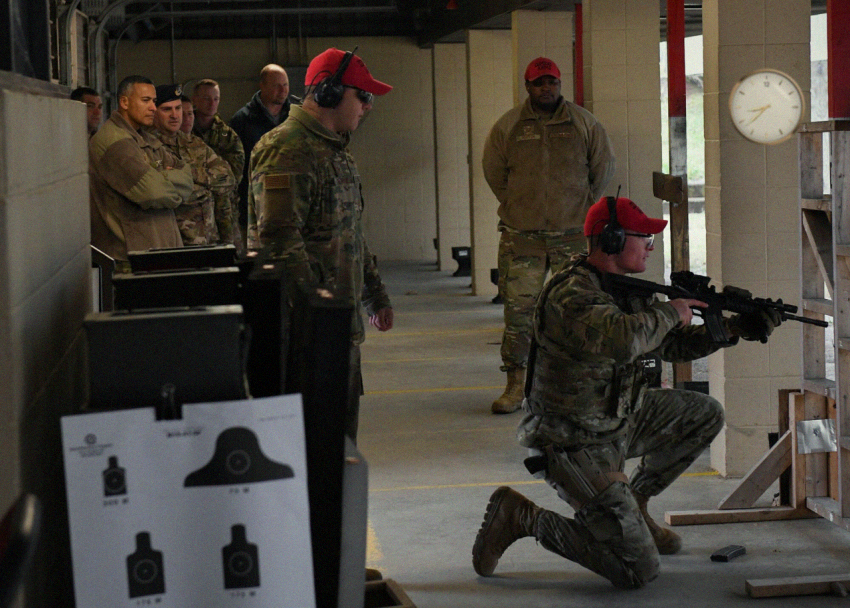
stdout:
{"hour": 8, "minute": 38}
